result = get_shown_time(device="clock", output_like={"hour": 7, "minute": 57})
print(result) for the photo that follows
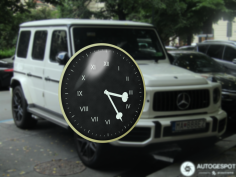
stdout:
{"hour": 3, "minute": 25}
